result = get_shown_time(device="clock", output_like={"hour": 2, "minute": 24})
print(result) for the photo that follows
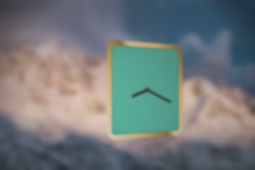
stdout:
{"hour": 8, "minute": 19}
